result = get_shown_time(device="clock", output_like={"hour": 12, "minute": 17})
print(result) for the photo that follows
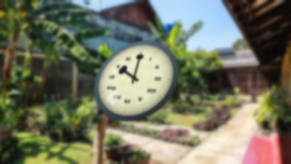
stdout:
{"hour": 10, "minute": 0}
